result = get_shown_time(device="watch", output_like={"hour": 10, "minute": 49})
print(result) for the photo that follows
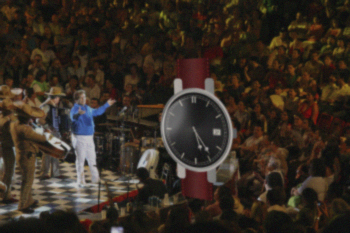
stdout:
{"hour": 5, "minute": 24}
